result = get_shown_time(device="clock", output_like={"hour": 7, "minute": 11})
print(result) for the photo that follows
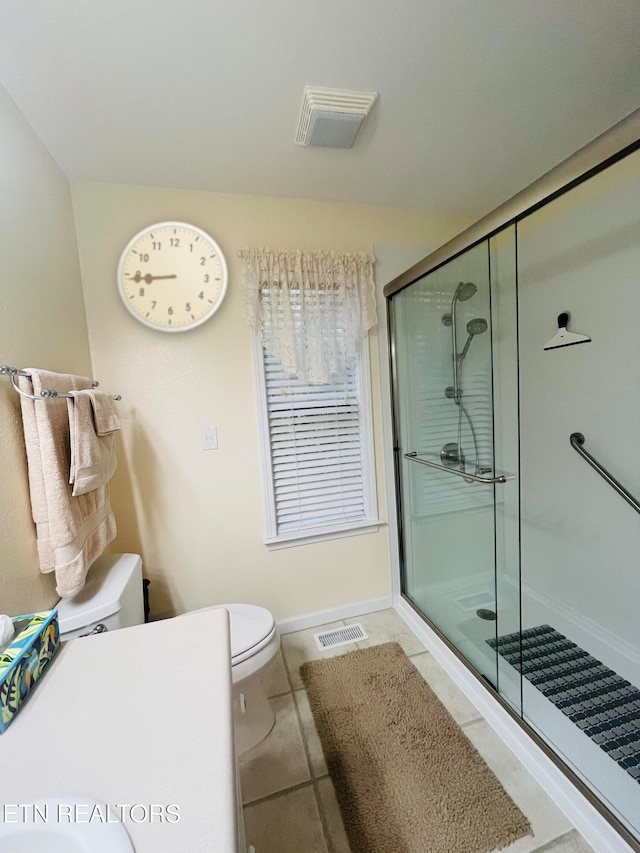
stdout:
{"hour": 8, "minute": 44}
